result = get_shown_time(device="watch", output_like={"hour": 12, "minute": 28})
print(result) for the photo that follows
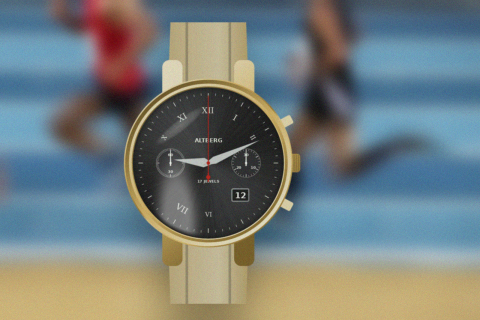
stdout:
{"hour": 9, "minute": 11}
